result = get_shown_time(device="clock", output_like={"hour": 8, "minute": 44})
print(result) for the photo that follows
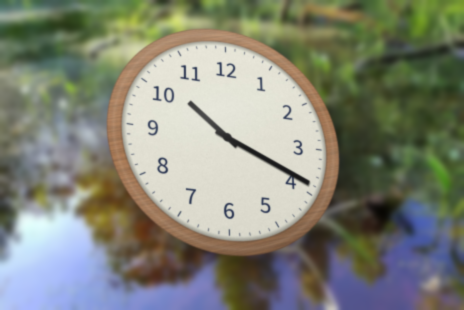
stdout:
{"hour": 10, "minute": 19}
